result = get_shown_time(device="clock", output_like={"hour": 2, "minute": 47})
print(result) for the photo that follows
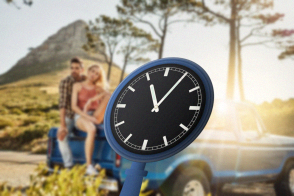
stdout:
{"hour": 11, "minute": 5}
